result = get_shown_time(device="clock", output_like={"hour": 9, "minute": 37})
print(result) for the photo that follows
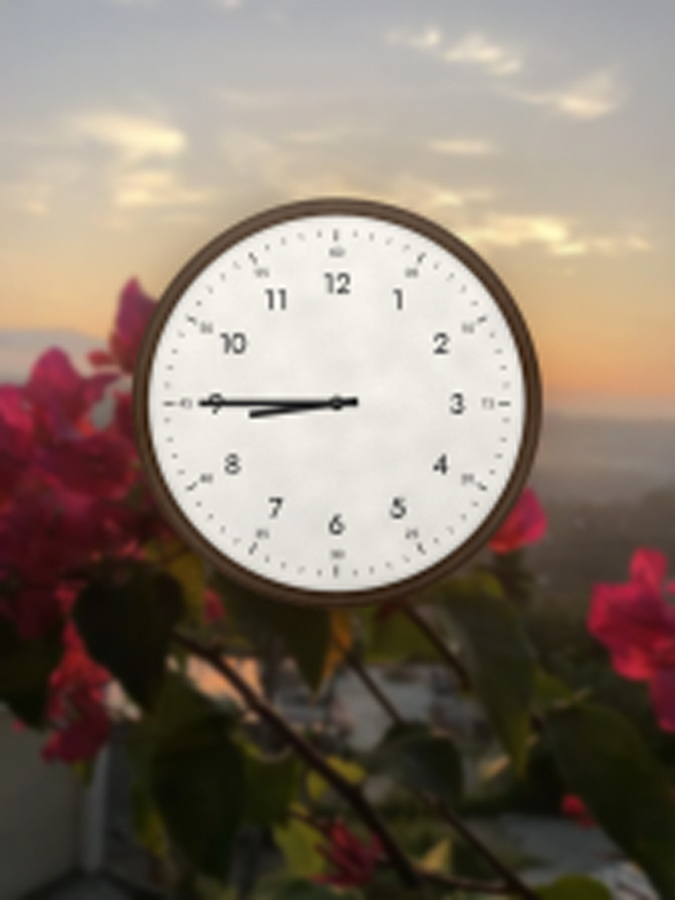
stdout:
{"hour": 8, "minute": 45}
